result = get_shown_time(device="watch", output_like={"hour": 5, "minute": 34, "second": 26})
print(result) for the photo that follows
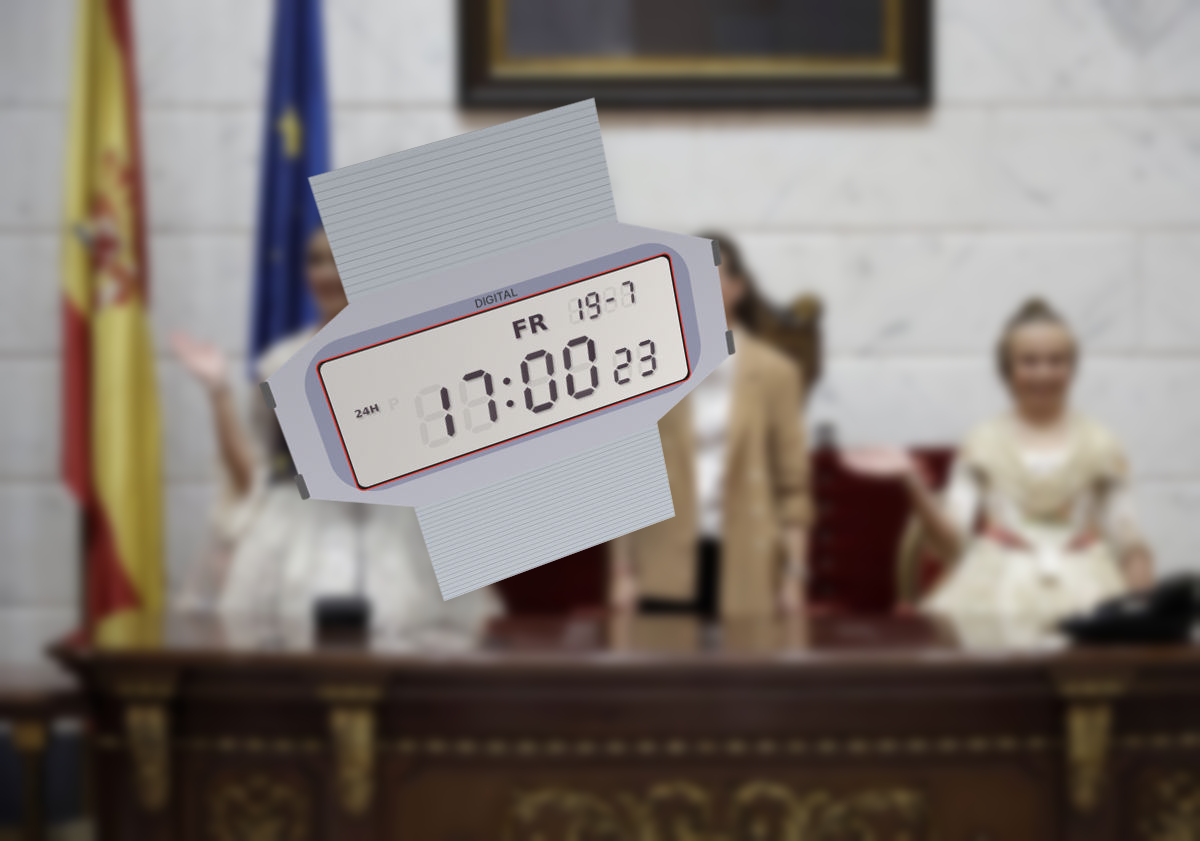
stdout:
{"hour": 17, "minute": 0, "second": 23}
